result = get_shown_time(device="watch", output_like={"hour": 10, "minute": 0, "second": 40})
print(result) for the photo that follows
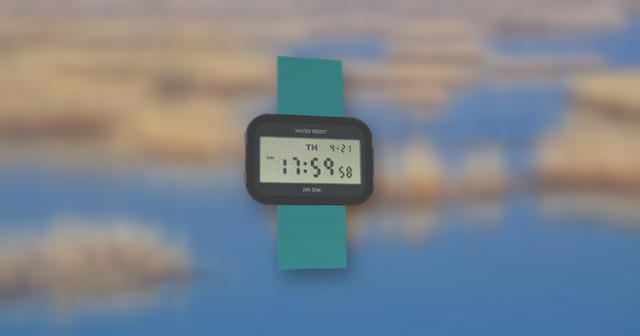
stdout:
{"hour": 17, "minute": 59, "second": 58}
